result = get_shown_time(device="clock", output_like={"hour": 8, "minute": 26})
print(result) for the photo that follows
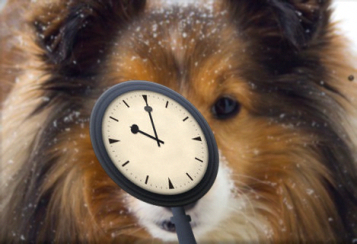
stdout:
{"hour": 10, "minute": 0}
